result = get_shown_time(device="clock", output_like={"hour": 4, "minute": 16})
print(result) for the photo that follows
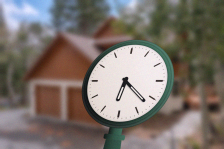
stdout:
{"hour": 6, "minute": 22}
